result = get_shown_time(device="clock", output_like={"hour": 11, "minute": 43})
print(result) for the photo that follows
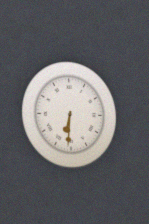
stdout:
{"hour": 6, "minute": 31}
